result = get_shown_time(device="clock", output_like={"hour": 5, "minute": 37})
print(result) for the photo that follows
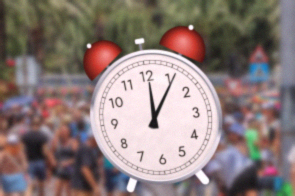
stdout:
{"hour": 12, "minute": 6}
